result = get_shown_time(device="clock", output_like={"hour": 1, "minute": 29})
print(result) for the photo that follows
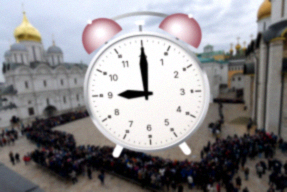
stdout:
{"hour": 9, "minute": 0}
